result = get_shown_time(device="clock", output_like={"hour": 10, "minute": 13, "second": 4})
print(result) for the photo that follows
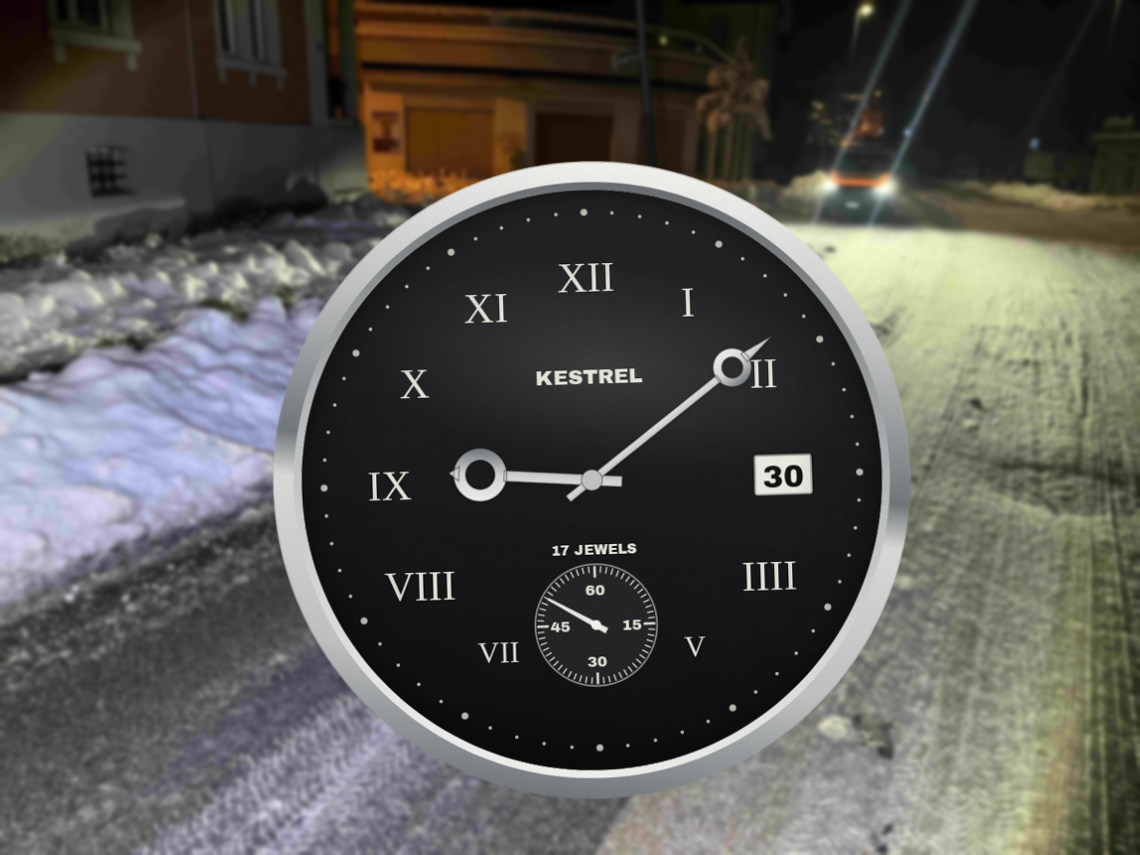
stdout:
{"hour": 9, "minute": 8, "second": 50}
